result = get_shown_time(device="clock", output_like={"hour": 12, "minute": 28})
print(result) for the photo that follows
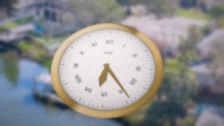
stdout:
{"hour": 6, "minute": 24}
